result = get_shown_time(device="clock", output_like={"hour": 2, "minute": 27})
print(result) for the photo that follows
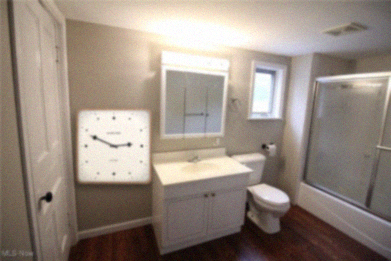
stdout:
{"hour": 2, "minute": 49}
